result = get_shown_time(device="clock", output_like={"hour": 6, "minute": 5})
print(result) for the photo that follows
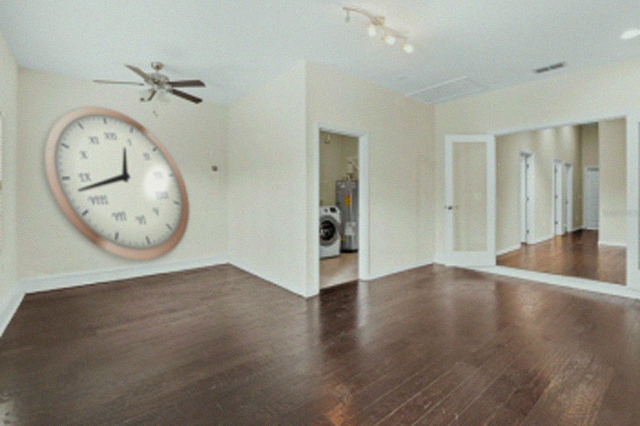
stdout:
{"hour": 12, "minute": 43}
